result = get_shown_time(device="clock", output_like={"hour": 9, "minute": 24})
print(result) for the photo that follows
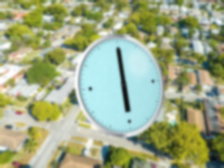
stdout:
{"hour": 6, "minute": 0}
